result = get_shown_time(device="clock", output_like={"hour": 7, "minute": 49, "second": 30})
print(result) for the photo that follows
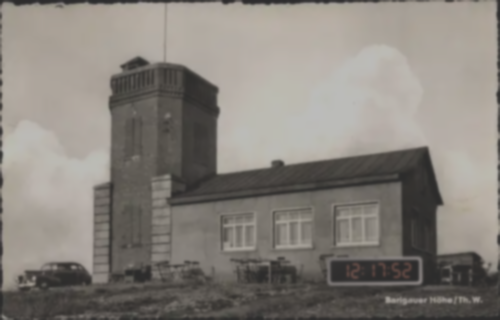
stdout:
{"hour": 12, "minute": 17, "second": 52}
